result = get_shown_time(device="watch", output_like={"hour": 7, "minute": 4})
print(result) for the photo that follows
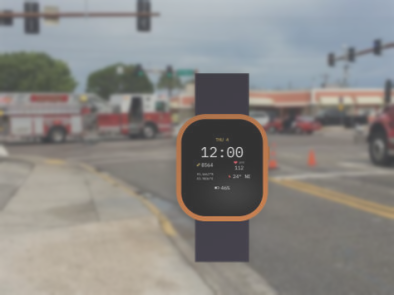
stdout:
{"hour": 12, "minute": 0}
